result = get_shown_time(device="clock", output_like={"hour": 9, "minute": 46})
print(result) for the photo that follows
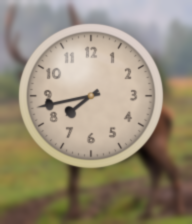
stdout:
{"hour": 7, "minute": 43}
